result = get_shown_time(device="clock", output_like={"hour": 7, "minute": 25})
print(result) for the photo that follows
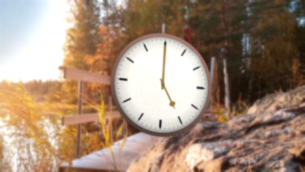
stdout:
{"hour": 5, "minute": 0}
